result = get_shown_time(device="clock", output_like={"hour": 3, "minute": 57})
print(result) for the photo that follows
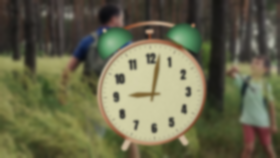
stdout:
{"hour": 9, "minute": 2}
